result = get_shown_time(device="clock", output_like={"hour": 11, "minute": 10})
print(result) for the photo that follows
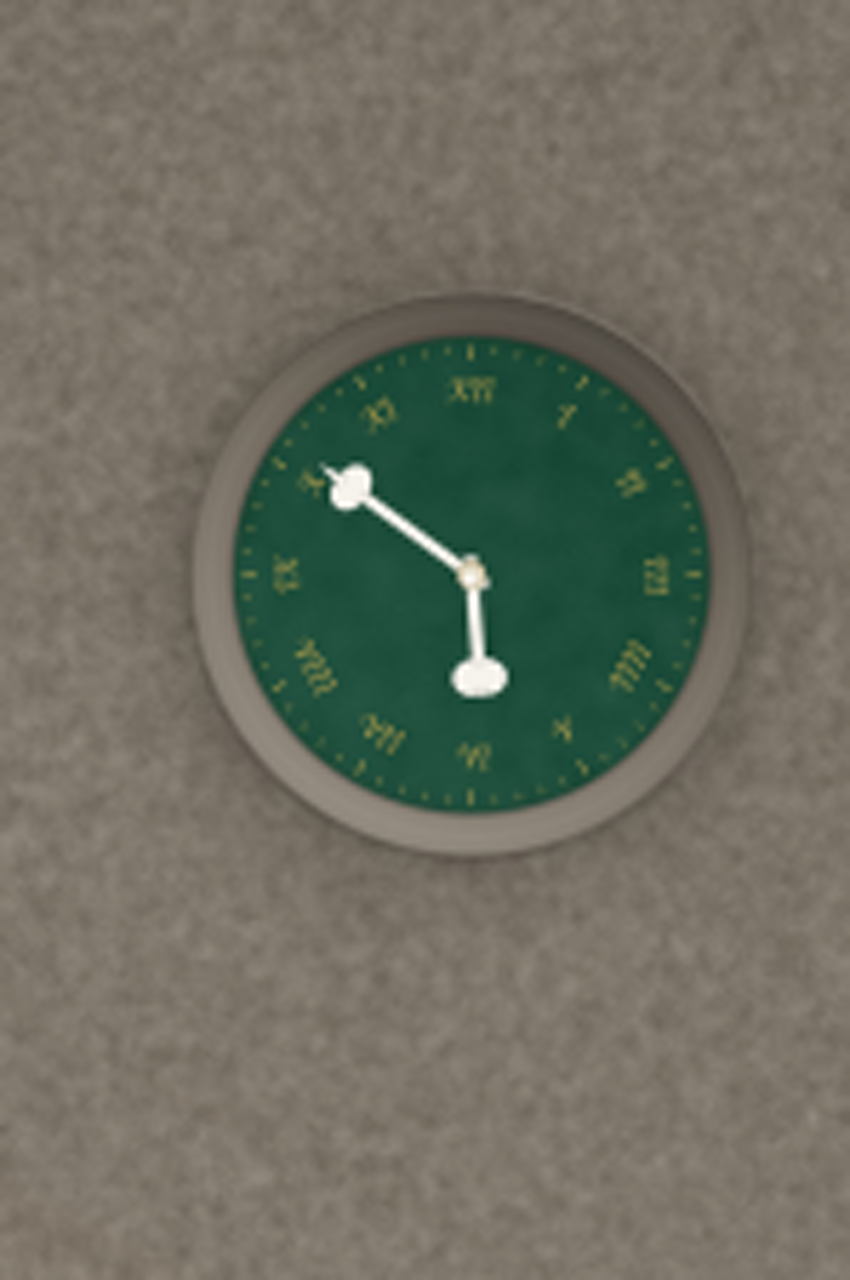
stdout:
{"hour": 5, "minute": 51}
